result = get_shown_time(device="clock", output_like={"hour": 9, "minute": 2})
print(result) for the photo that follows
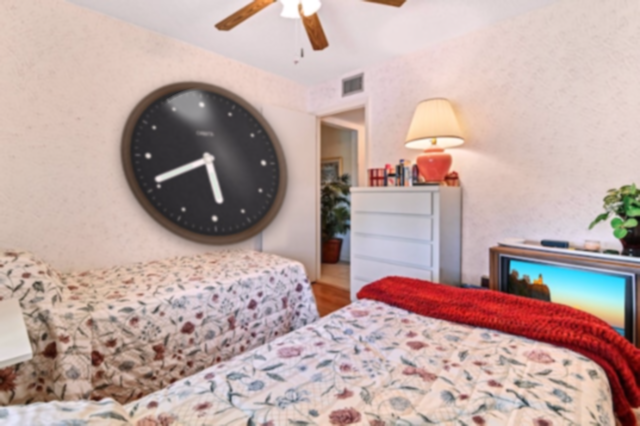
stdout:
{"hour": 5, "minute": 41}
